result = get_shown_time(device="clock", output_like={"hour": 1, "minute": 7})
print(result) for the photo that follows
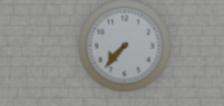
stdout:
{"hour": 7, "minute": 37}
